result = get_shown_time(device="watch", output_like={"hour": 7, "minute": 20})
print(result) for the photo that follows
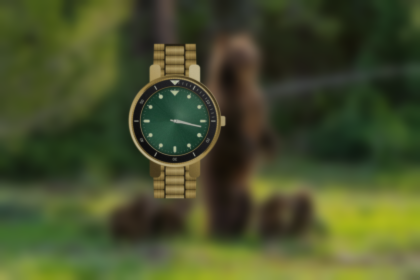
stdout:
{"hour": 3, "minute": 17}
